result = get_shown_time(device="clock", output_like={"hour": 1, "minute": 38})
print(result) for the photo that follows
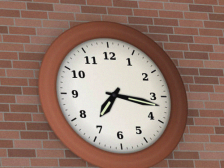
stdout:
{"hour": 7, "minute": 17}
